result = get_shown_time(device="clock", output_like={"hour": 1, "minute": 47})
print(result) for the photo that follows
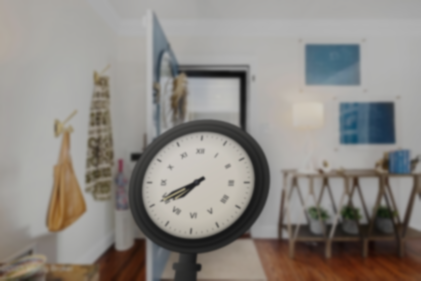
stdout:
{"hour": 7, "minute": 40}
